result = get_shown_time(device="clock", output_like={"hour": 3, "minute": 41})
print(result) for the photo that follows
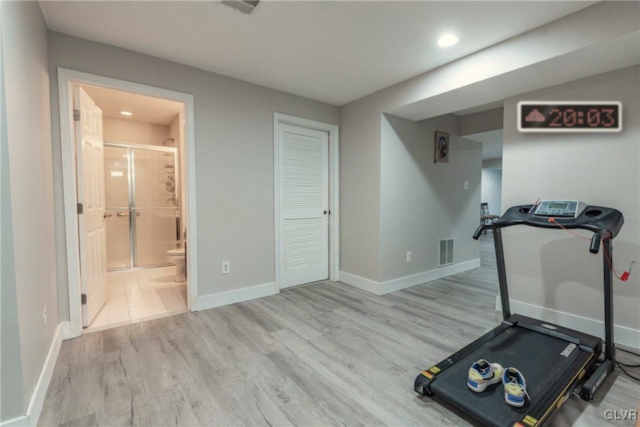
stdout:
{"hour": 20, "minute": 3}
